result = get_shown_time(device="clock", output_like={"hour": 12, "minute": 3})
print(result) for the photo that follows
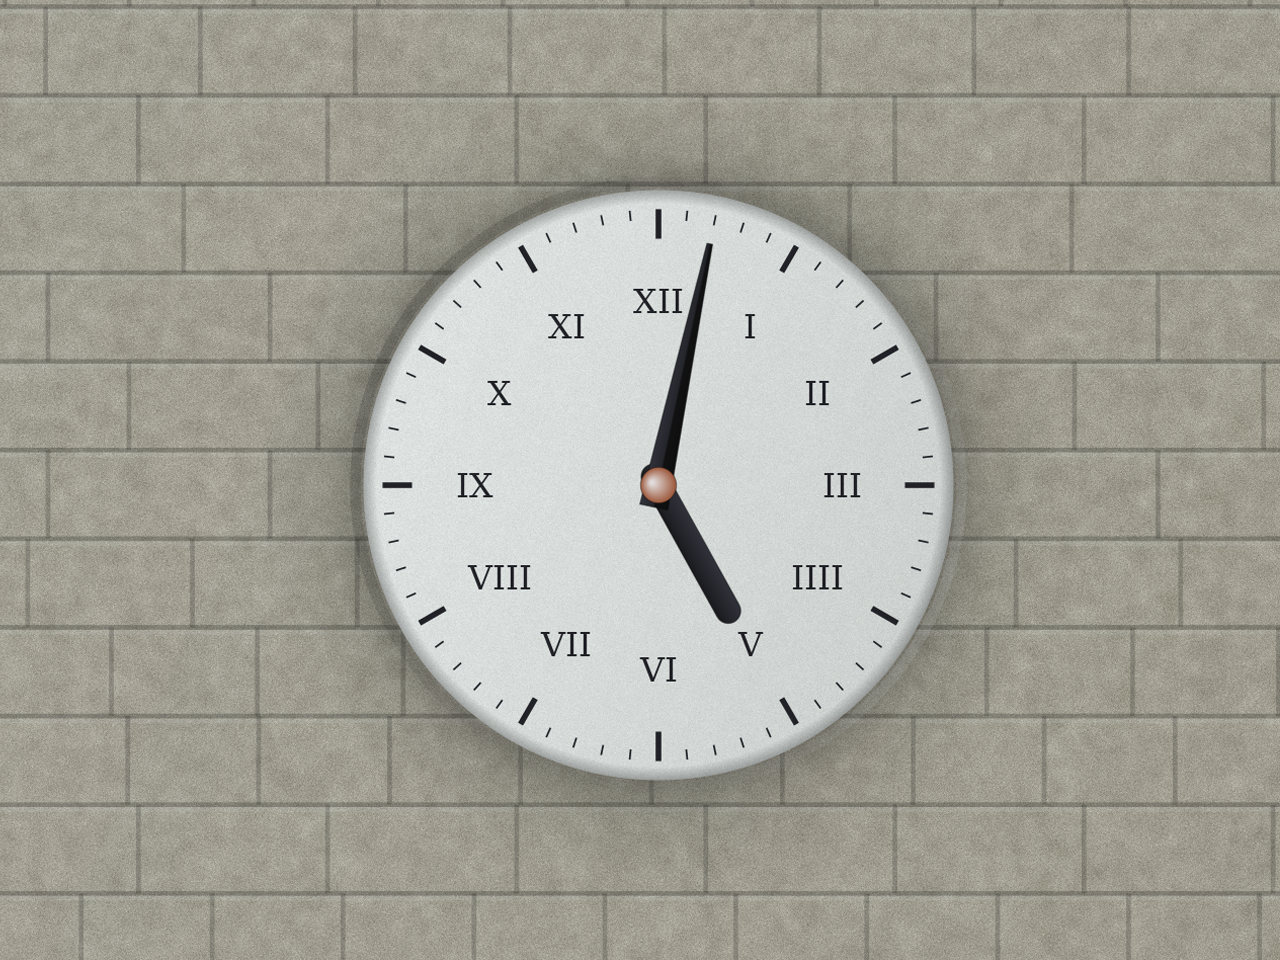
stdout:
{"hour": 5, "minute": 2}
